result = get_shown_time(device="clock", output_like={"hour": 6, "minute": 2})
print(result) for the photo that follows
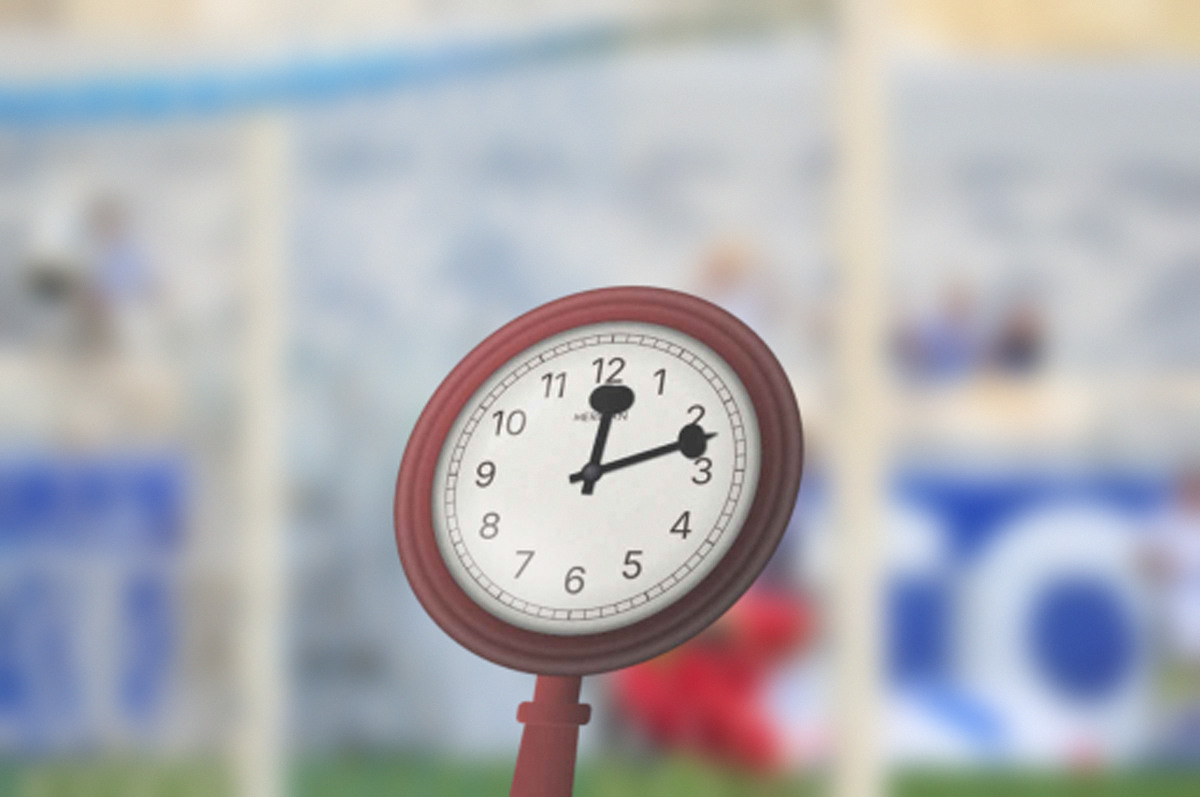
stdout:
{"hour": 12, "minute": 12}
